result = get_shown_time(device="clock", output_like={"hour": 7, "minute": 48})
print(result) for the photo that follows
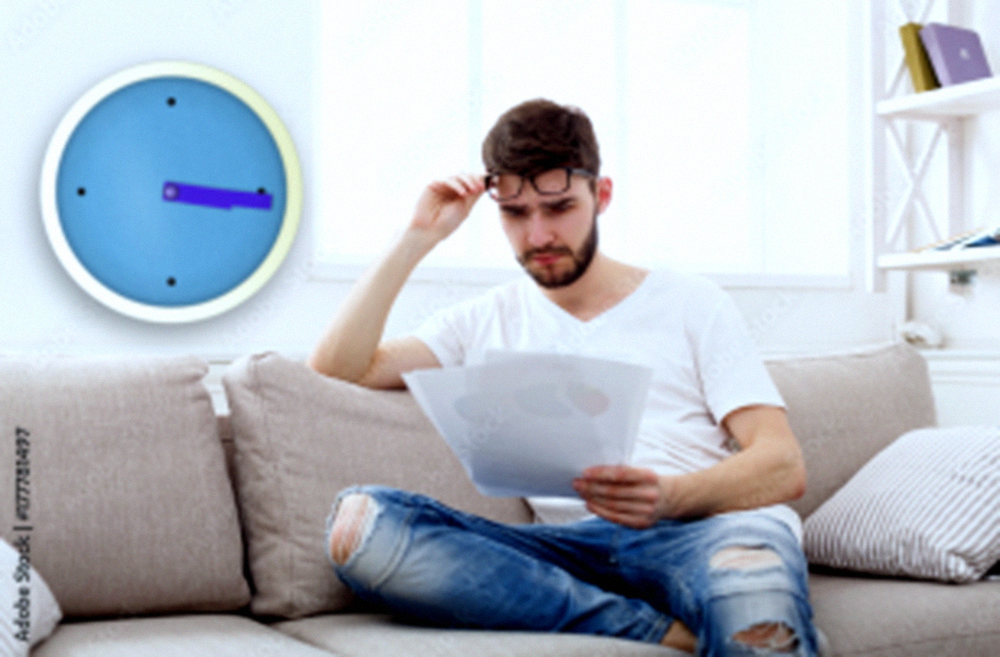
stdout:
{"hour": 3, "minute": 16}
